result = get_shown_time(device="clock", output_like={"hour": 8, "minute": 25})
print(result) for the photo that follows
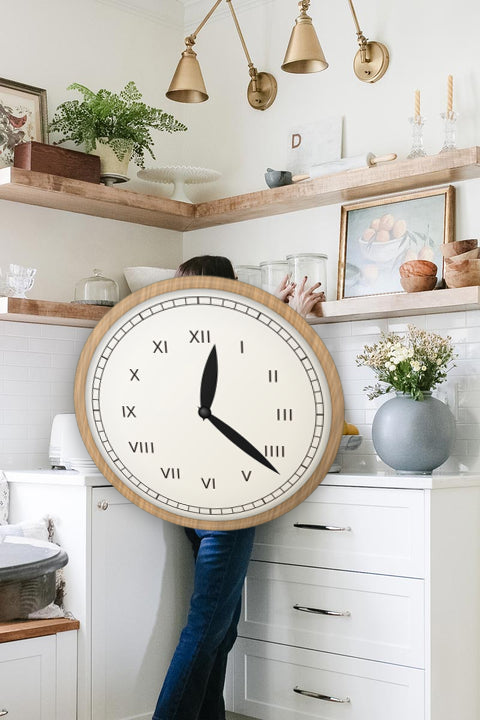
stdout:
{"hour": 12, "minute": 22}
